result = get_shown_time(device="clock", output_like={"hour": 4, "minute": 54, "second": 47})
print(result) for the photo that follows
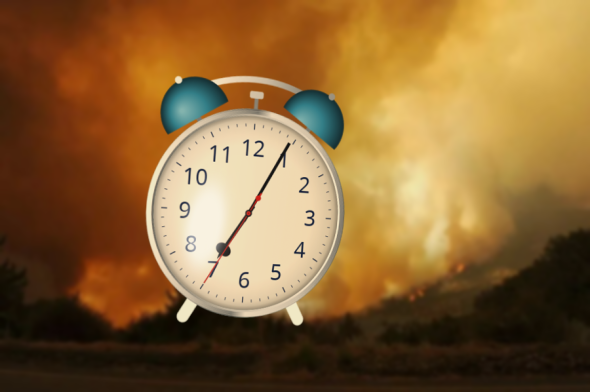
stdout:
{"hour": 7, "minute": 4, "second": 35}
